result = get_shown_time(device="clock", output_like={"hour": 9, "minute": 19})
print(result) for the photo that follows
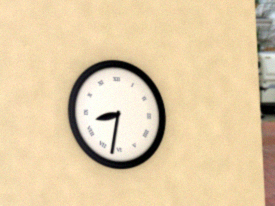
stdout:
{"hour": 8, "minute": 32}
